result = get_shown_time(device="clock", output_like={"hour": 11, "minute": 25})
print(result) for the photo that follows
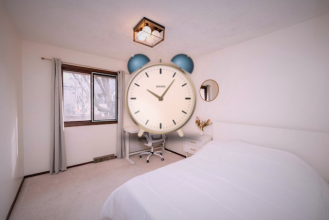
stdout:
{"hour": 10, "minute": 6}
